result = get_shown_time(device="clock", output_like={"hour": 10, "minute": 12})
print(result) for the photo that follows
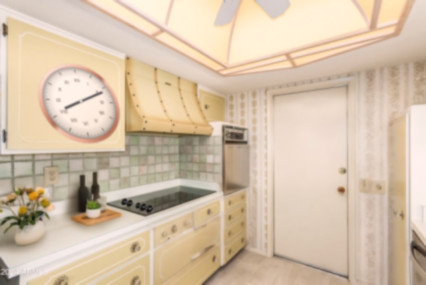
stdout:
{"hour": 8, "minute": 11}
